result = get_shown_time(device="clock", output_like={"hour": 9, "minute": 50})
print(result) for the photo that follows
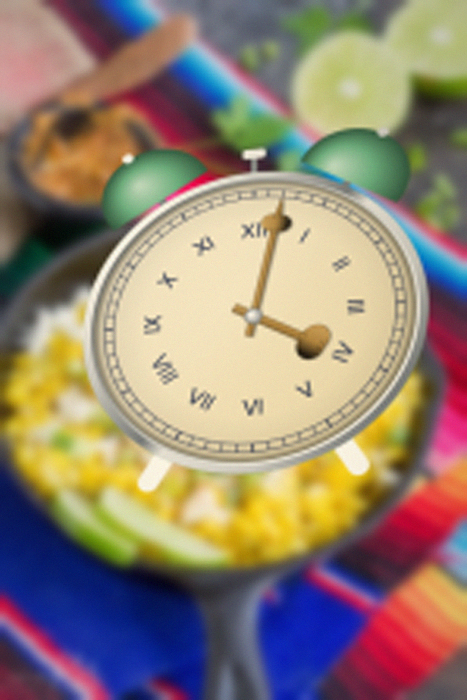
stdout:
{"hour": 4, "minute": 2}
